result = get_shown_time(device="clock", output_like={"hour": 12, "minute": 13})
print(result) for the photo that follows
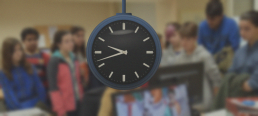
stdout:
{"hour": 9, "minute": 42}
